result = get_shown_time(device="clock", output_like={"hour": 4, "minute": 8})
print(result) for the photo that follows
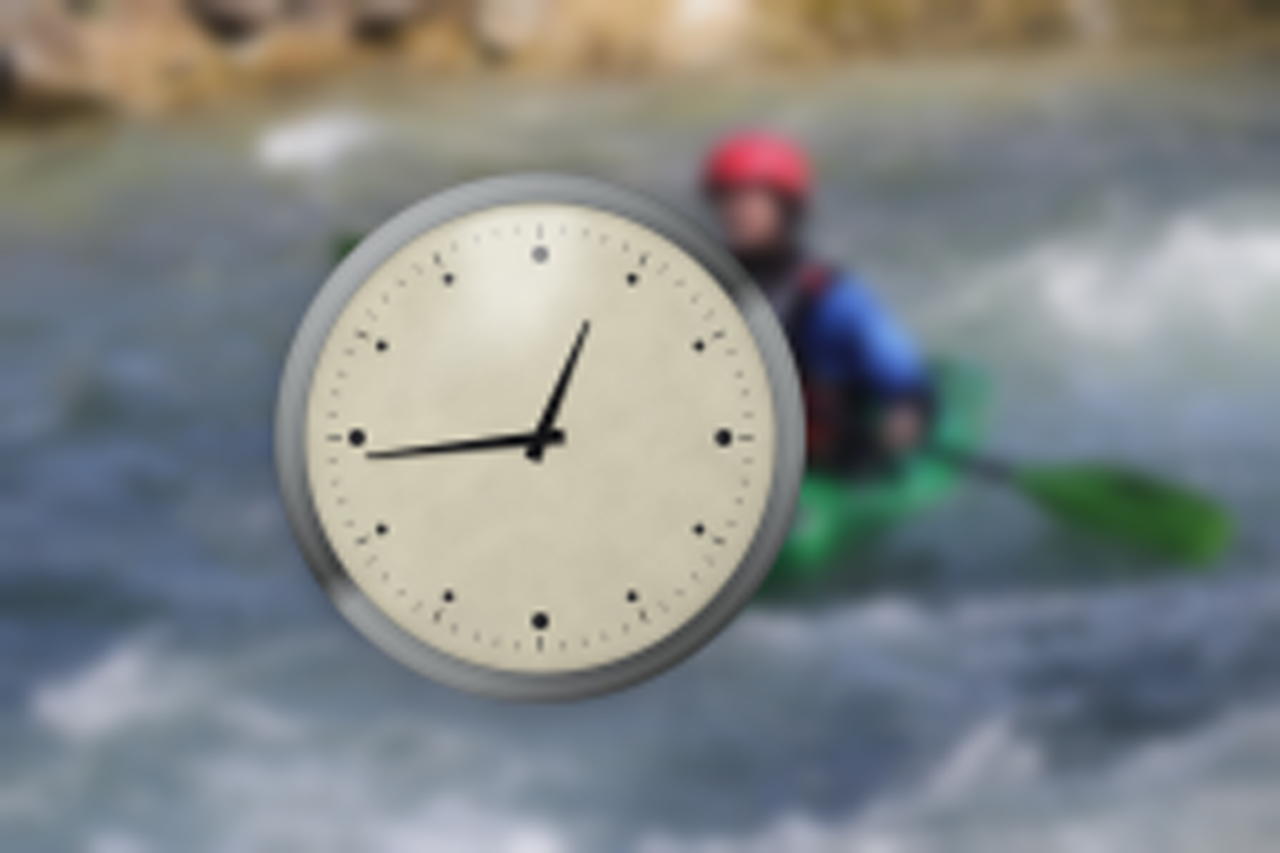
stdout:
{"hour": 12, "minute": 44}
